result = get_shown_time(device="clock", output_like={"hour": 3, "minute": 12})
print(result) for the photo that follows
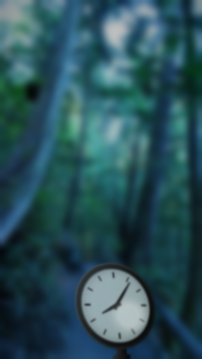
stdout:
{"hour": 8, "minute": 6}
